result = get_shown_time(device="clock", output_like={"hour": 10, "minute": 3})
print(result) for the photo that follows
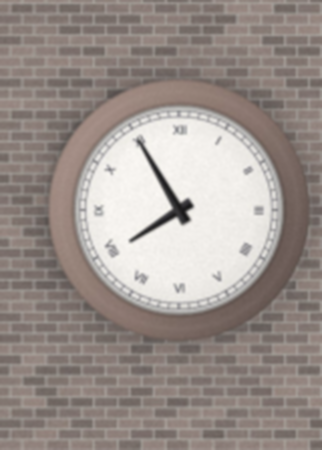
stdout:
{"hour": 7, "minute": 55}
